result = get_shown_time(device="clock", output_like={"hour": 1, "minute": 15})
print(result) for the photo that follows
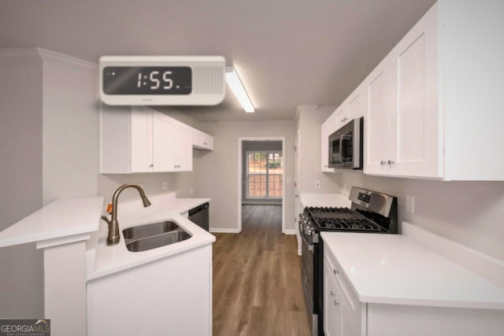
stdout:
{"hour": 1, "minute": 55}
